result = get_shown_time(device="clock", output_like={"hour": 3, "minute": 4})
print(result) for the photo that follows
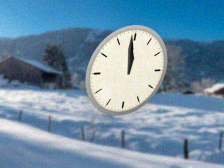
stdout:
{"hour": 11, "minute": 59}
